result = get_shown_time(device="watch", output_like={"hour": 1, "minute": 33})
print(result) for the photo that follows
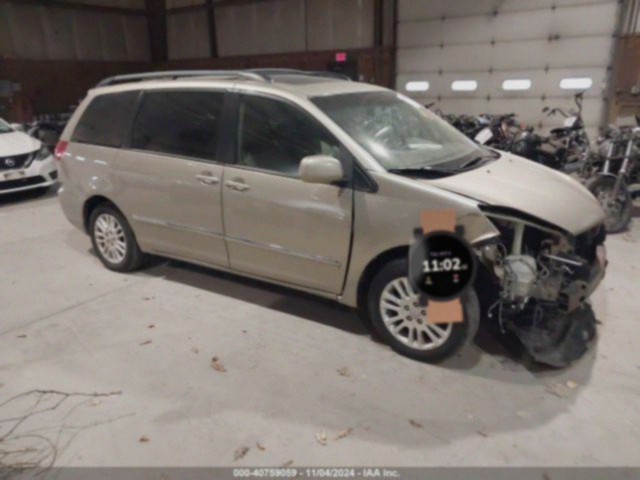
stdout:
{"hour": 11, "minute": 2}
